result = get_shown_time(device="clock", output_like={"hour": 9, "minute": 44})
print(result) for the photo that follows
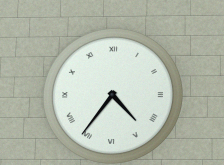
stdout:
{"hour": 4, "minute": 36}
